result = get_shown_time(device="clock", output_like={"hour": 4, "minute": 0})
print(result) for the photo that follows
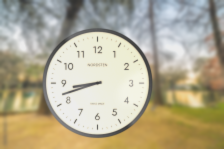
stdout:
{"hour": 8, "minute": 42}
